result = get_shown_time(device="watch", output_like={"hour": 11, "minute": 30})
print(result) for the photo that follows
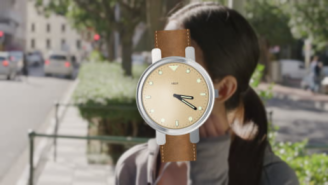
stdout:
{"hour": 3, "minute": 21}
